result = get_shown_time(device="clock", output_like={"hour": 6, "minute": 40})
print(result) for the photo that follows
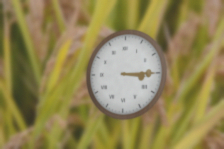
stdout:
{"hour": 3, "minute": 15}
